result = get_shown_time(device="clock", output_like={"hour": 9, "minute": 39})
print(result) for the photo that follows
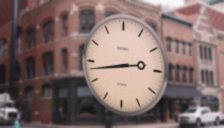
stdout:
{"hour": 2, "minute": 43}
